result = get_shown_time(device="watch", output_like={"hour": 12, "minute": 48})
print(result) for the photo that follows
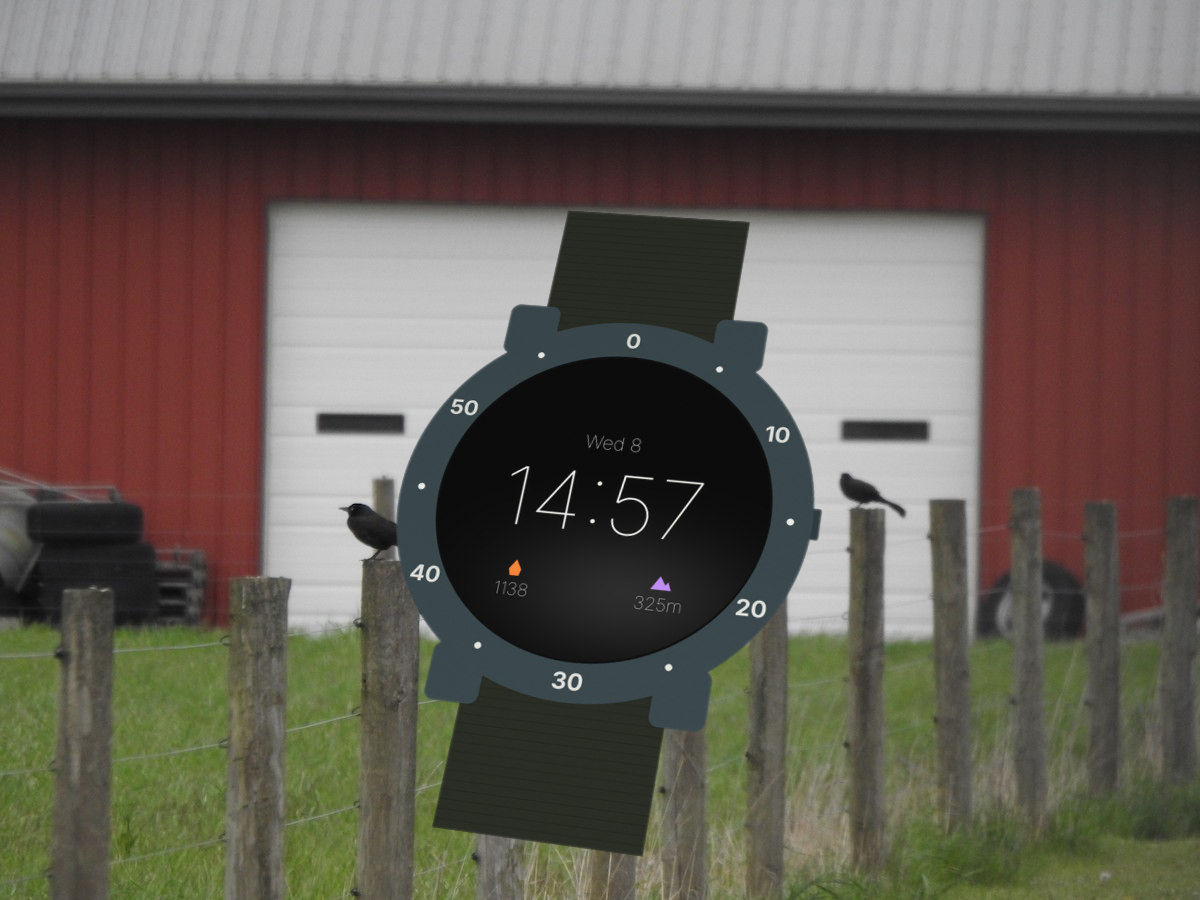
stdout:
{"hour": 14, "minute": 57}
